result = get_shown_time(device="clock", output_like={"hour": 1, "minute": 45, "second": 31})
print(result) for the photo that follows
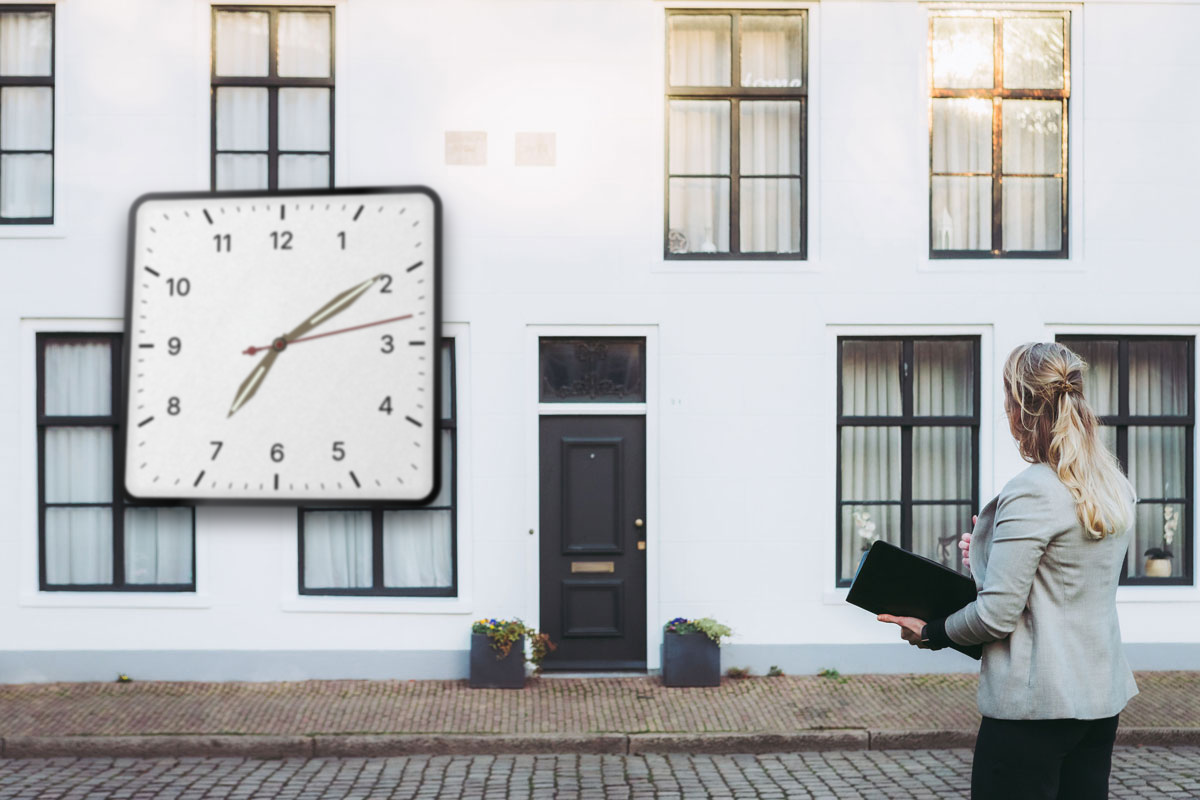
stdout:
{"hour": 7, "minute": 9, "second": 13}
